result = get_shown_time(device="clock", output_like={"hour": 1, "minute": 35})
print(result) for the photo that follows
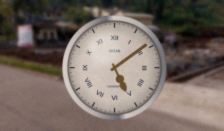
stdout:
{"hour": 5, "minute": 9}
